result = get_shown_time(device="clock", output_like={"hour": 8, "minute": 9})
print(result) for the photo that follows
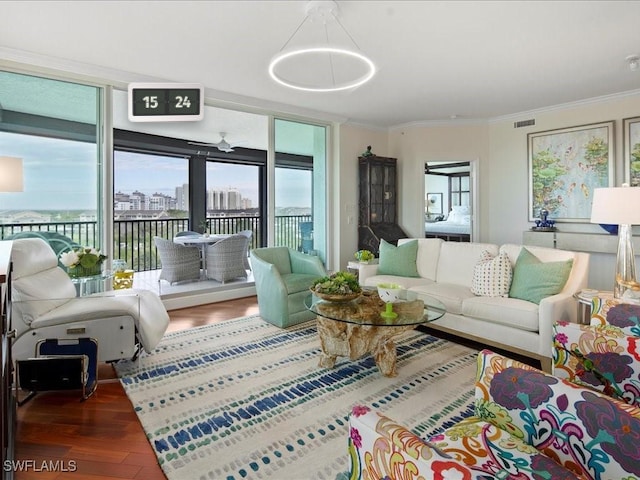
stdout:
{"hour": 15, "minute": 24}
